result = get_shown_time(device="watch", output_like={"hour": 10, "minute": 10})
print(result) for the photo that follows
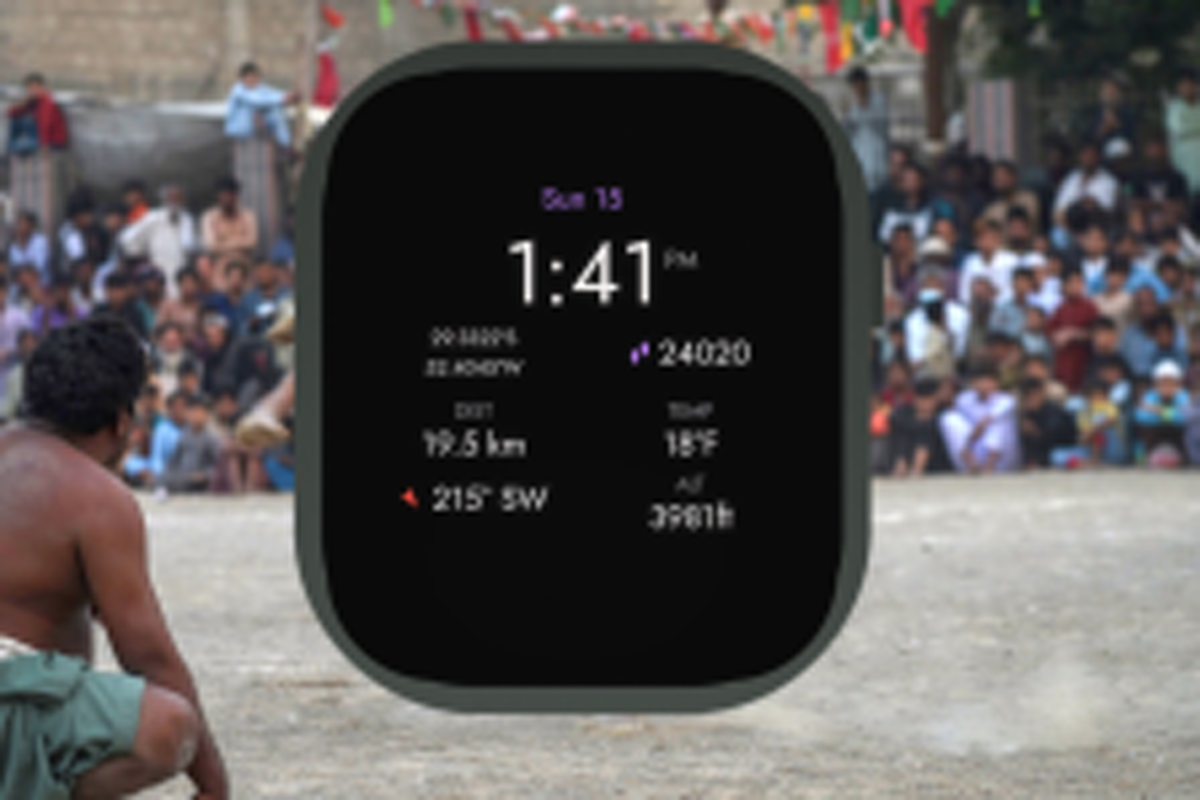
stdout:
{"hour": 1, "minute": 41}
